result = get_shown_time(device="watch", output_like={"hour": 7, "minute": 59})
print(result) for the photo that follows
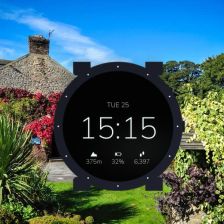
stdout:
{"hour": 15, "minute": 15}
